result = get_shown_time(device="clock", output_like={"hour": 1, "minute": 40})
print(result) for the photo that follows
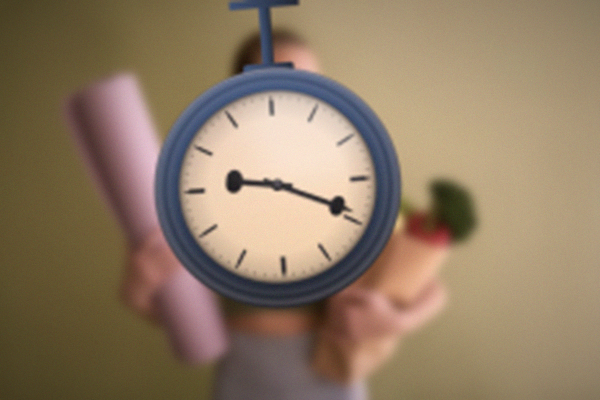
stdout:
{"hour": 9, "minute": 19}
